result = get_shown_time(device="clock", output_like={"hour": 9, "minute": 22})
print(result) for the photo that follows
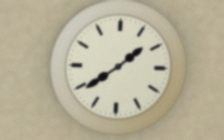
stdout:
{"hour": 1, "minute": 39}
